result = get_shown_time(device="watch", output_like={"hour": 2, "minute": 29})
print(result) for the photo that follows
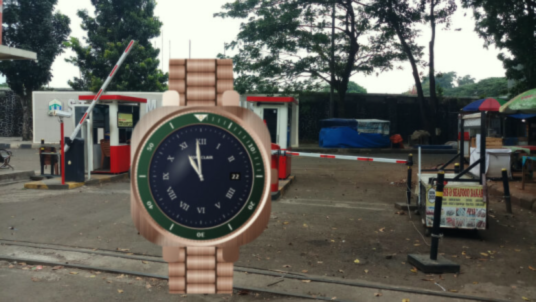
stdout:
{"hour": 10, "minute": 59}
